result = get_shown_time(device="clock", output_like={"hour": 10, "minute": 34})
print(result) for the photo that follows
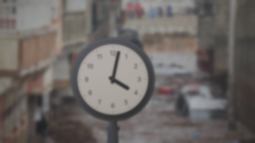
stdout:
{"hour": 4, "minute": 2}
